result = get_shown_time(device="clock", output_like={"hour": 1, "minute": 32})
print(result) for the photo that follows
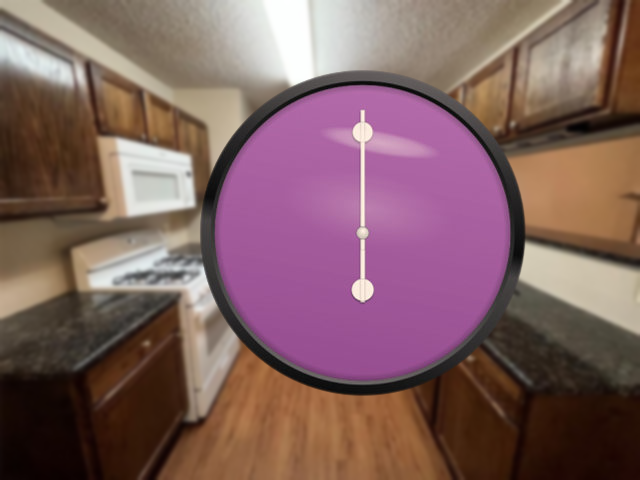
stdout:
{"hour": 6, "minute": 0}
